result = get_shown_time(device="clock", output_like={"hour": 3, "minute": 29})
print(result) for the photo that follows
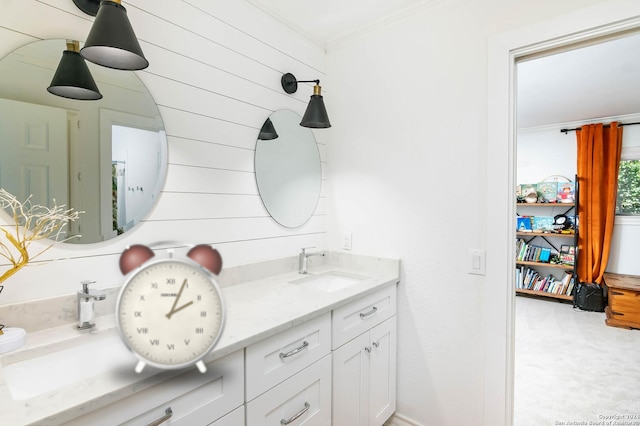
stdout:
{"hour": 2, "minute": 4}
